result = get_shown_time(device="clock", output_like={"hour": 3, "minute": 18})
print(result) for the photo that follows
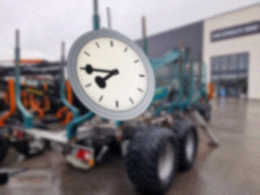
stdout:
{"hour": 7, "minute": 45}
